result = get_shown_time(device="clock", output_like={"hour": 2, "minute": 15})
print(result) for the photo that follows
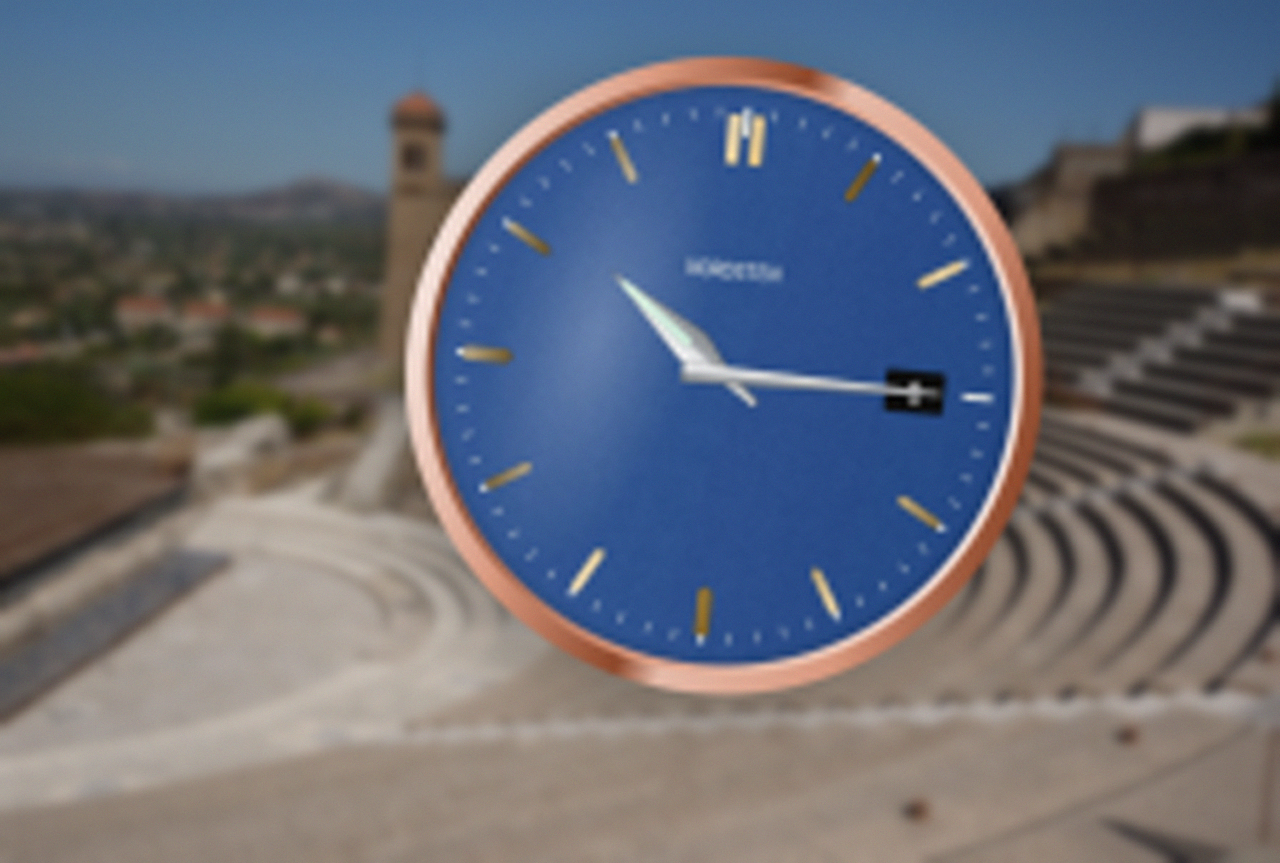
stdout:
{"hour": 10, "minute": 15}
